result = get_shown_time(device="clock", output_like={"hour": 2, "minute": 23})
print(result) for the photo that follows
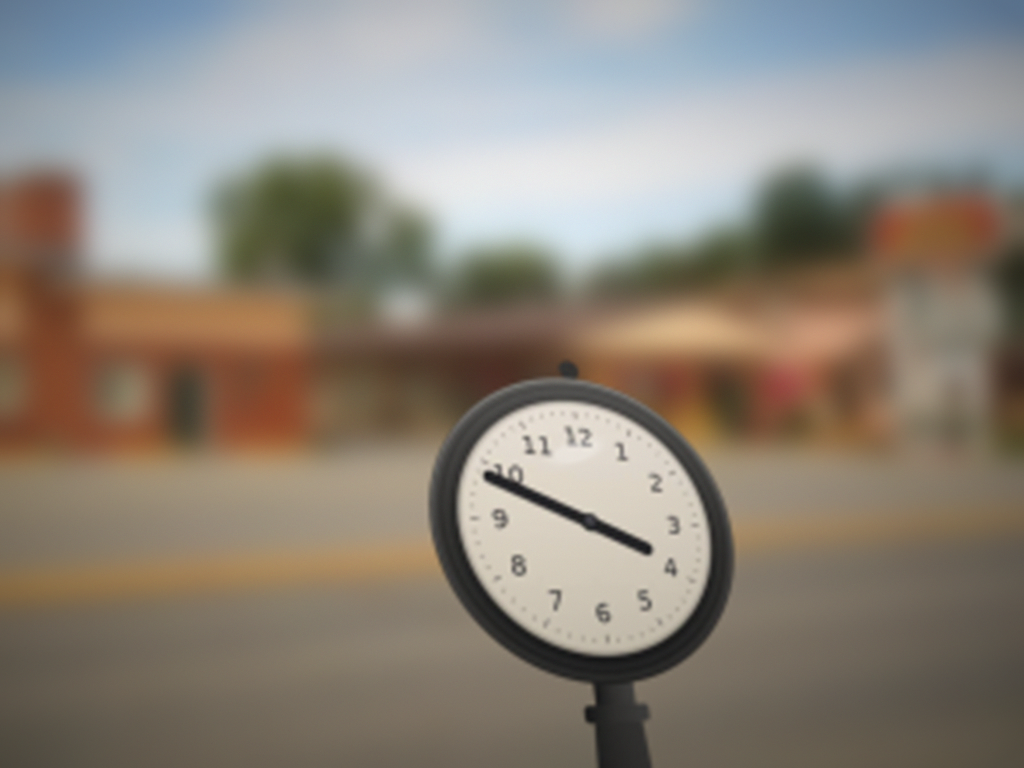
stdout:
{"hour": 3, "minute": 49}
